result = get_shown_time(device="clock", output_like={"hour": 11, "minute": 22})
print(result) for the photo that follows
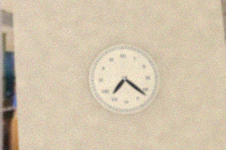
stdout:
{"hour": 7, "minute": 22}
